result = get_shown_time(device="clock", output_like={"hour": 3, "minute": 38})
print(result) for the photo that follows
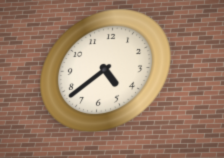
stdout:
{"hour": 4, "minute": 38}
